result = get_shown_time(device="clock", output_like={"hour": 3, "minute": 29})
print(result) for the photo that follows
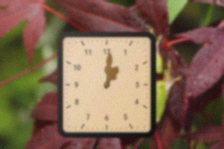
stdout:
{"hour": 1, "minute": 1}
